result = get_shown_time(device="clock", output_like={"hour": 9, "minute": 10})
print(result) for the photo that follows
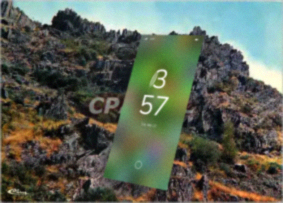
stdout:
{"hour": 3, "minute": 57}
